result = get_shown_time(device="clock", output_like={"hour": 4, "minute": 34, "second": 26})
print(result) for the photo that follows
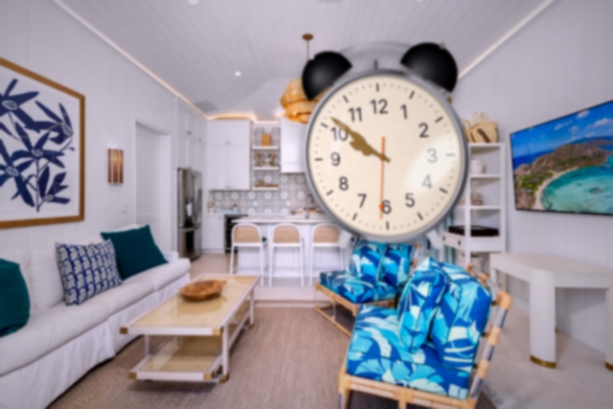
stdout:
{"hour": 9, "minute": 51, "second": 31}
